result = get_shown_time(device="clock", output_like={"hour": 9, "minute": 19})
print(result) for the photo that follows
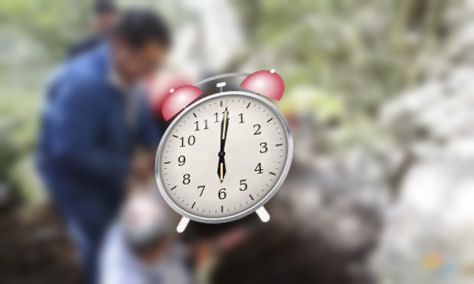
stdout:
{"hour": 6, "minute": 1}
